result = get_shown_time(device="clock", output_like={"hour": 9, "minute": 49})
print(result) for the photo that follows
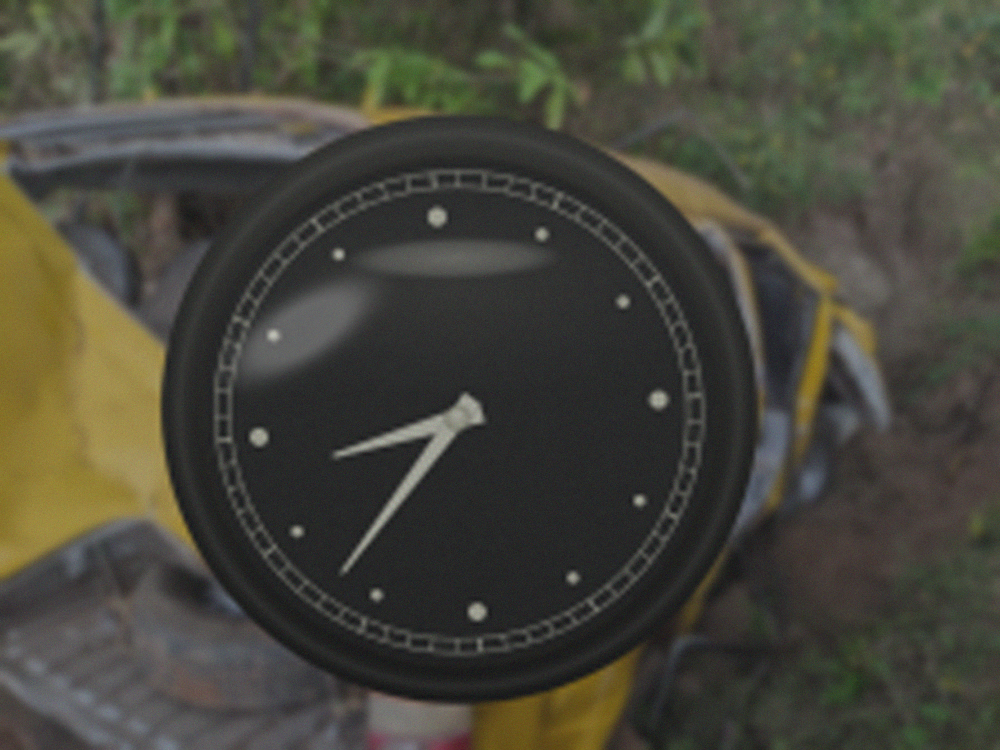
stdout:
{"hour": 8, "minute": 37}
